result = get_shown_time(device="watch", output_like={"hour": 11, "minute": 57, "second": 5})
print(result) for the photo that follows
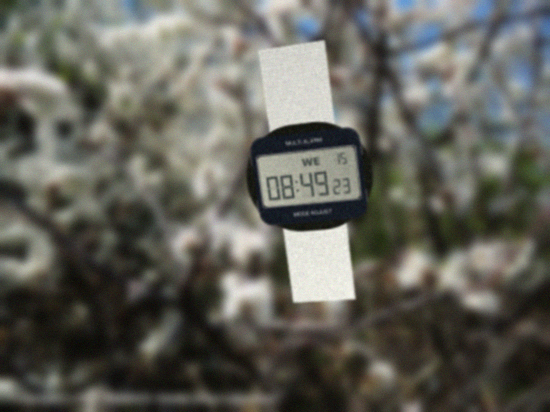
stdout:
{"hour": 8, "minute": 49, "second": 23}
